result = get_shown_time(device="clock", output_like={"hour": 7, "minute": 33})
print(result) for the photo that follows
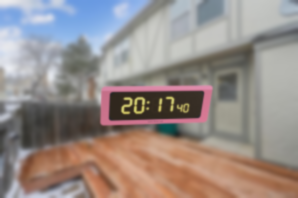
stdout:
{"hour": 20, "minute": 17}
